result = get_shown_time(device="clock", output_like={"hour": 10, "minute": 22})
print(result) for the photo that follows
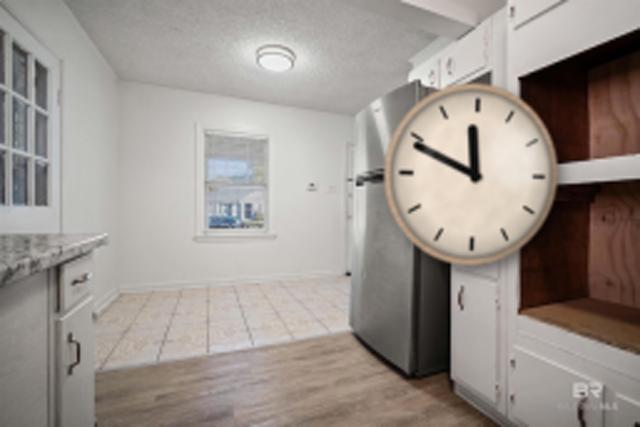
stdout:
{"hour": 11, "minute": 49}
